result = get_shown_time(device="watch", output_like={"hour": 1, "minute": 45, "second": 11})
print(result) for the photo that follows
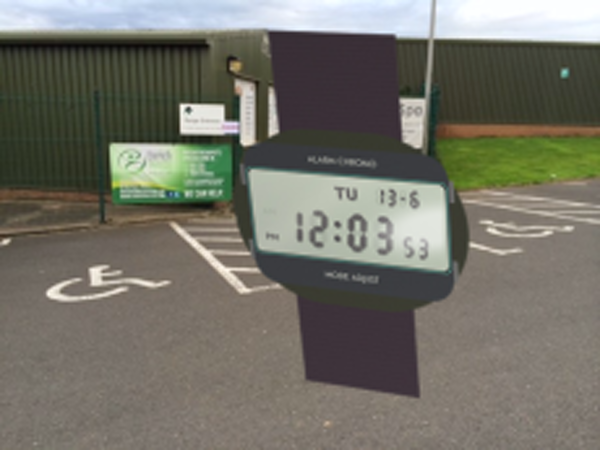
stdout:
{"hour": 12, "minute": 3, "second": 53}
